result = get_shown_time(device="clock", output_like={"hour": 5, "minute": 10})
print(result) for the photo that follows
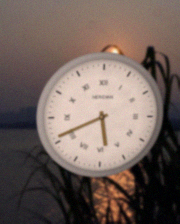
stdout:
{"hour": 5, "minute": 41}
